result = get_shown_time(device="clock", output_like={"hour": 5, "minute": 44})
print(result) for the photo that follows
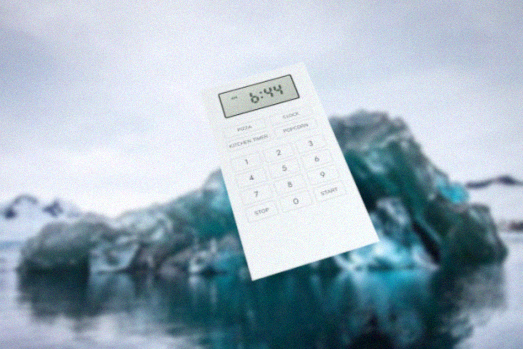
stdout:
{"hour": 6, "minute": 44}
